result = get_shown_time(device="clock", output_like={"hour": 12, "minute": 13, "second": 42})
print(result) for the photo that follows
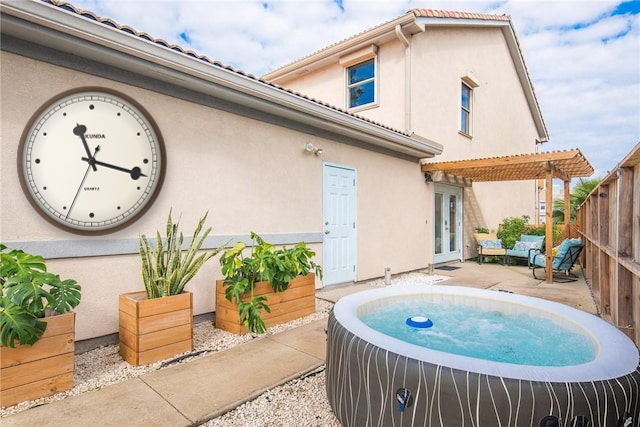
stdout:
{"hour": 11, "minute": 17, "second": 34}
